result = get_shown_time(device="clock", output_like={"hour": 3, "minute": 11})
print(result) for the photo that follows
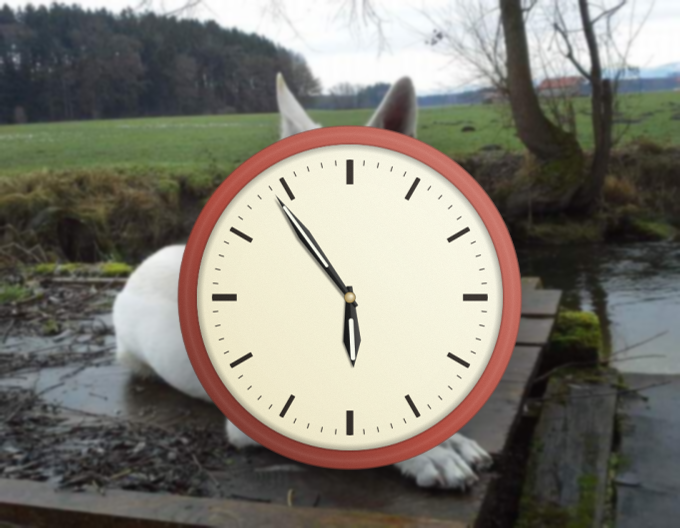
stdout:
{"hour": 5, "minute": 54}
